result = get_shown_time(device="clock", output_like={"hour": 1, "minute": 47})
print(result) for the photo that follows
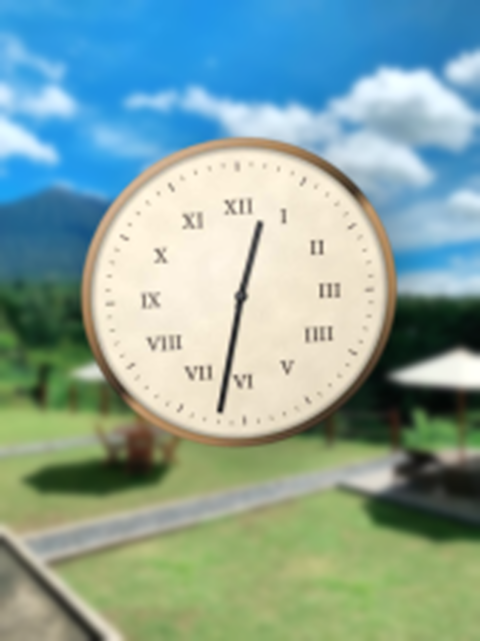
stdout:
{"hour": 12, "minute": 32}
